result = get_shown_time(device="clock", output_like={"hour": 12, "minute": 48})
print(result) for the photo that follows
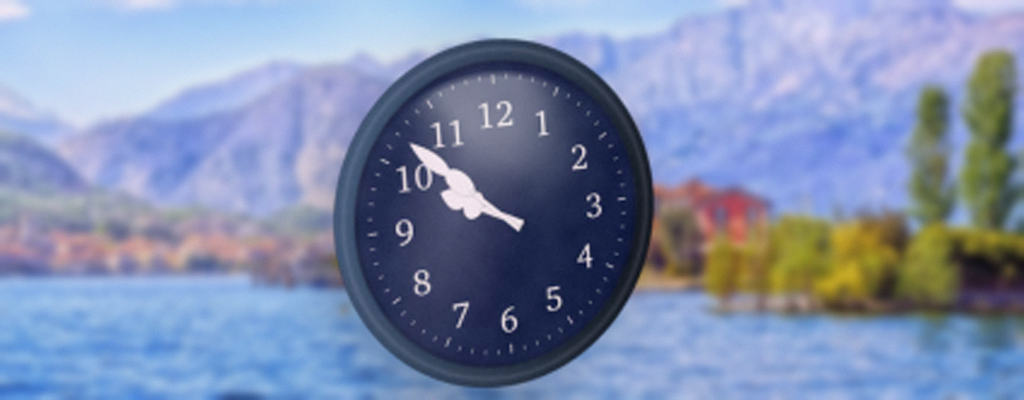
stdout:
{"hour": 9, "minute": 52}
